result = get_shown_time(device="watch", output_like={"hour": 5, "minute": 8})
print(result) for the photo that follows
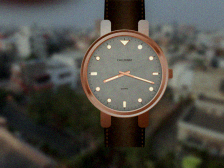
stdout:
{"hour": 8, "minute": 18}
